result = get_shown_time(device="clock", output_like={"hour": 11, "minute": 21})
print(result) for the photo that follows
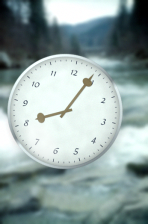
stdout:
{"hour": 8, "minute": 4}
